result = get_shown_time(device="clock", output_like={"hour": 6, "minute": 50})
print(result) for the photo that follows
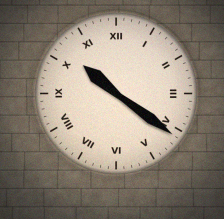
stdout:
{"hour": 10, "minute": 21}
